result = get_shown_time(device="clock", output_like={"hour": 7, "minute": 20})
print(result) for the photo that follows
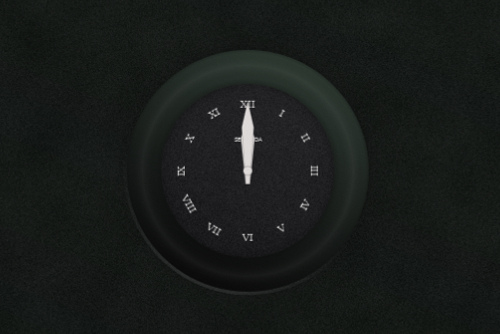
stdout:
{"hour": 12, "minute": 0}
